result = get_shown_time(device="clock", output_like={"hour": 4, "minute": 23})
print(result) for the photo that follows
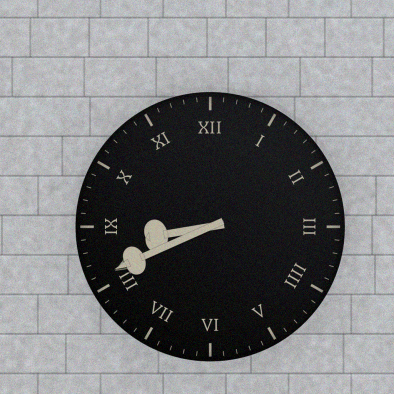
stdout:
{"hour": 8, "minute": 41}
